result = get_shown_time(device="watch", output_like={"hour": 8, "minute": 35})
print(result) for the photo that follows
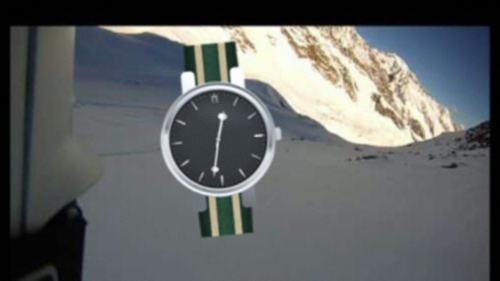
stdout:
{"hour": 12, "minute": 32}
